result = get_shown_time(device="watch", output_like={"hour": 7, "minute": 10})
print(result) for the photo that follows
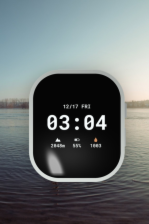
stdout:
{"hour": 3, "minute": 4}
